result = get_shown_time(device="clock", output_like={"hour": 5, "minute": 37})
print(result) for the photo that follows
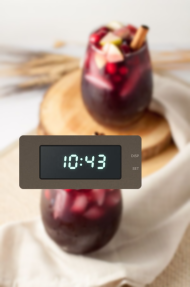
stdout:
{"hour": 10, "minute": 43}
